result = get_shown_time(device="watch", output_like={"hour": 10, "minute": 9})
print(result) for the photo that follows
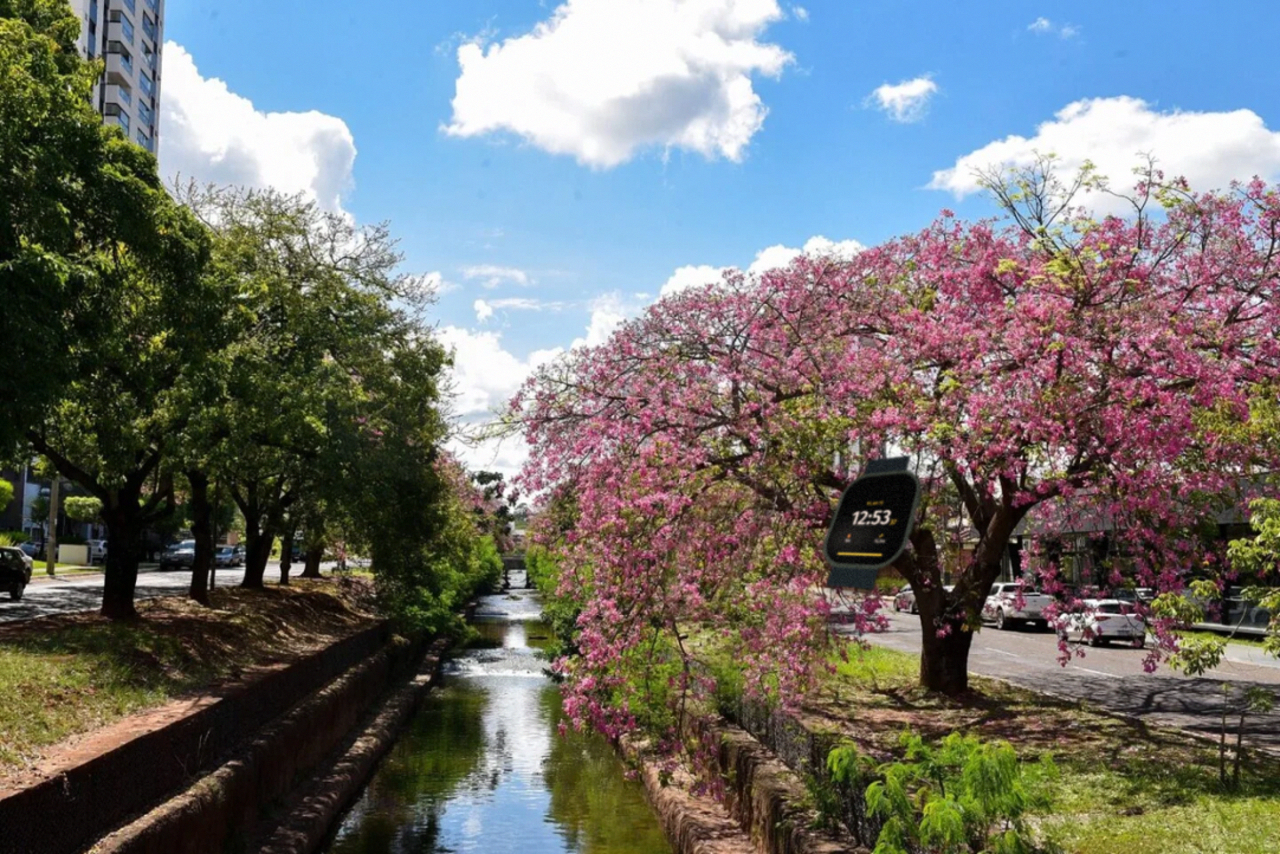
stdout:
{"hour": 12, "minute": 53}
